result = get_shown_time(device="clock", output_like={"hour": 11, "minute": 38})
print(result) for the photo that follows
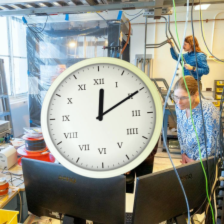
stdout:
{"hour": 12, "minute": 10}
